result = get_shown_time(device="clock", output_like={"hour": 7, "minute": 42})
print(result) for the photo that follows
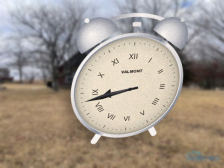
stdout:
{"hour": 8, "minute": 43}
